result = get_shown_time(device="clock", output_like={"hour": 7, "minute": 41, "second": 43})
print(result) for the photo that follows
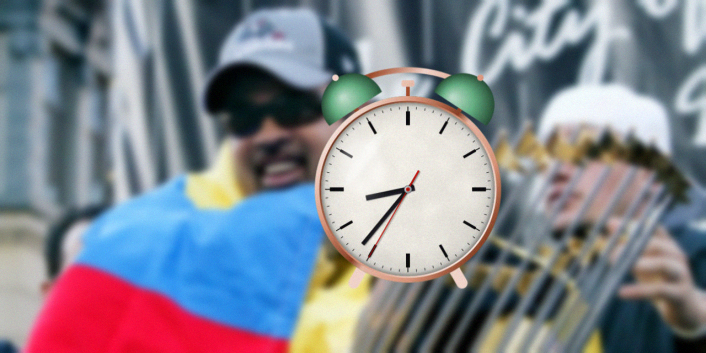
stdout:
{"hour": 8, "minute": 36, "second": 35}
